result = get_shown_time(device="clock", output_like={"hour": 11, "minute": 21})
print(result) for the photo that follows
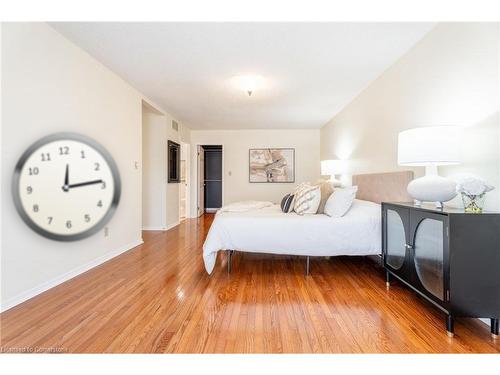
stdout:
{"hour": 12, "minute": 14}
